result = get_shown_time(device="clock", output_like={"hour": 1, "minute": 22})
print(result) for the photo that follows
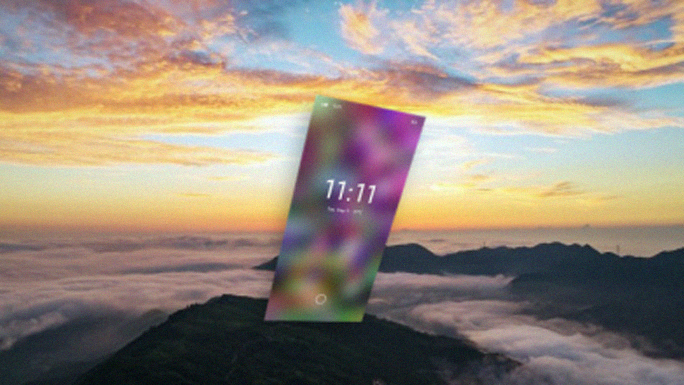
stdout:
{"hour": 11, "minute": 11}
